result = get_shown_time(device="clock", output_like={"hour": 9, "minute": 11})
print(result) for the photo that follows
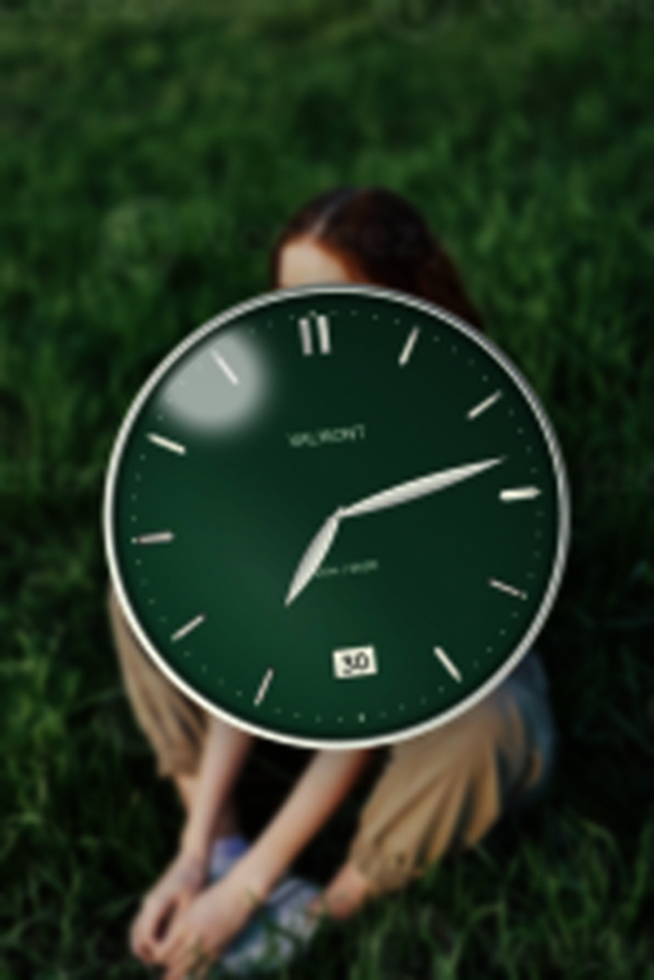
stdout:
{"hour": 7, "minute": 13}
